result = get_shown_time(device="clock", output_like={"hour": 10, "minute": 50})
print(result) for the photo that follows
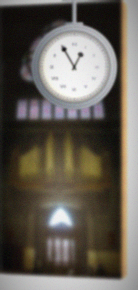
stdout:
{"hour": 12, "minute": 55}
